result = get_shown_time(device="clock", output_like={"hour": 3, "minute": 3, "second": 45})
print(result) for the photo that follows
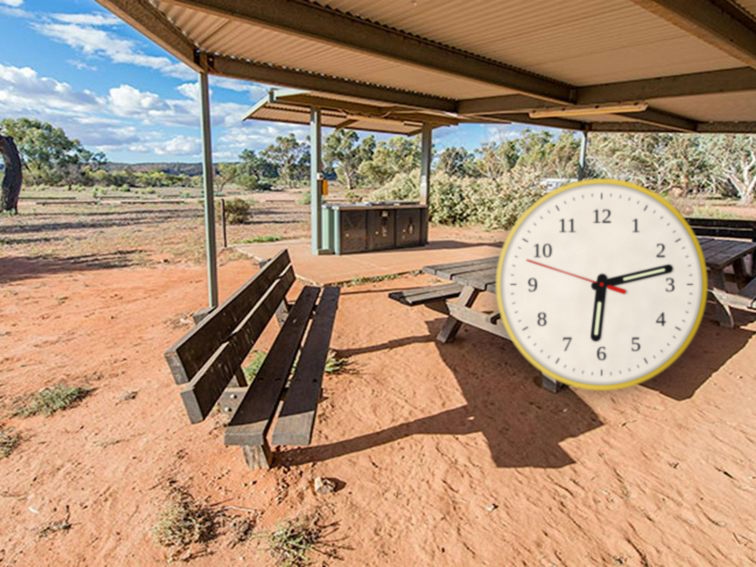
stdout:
{"hour": 6, "minute": 12, "second": 48}
